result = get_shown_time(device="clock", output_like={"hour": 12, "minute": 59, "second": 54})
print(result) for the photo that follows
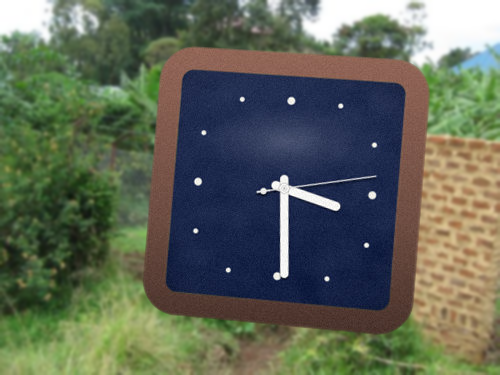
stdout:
{"hour": 3, "minute": 29, "second": 13}
